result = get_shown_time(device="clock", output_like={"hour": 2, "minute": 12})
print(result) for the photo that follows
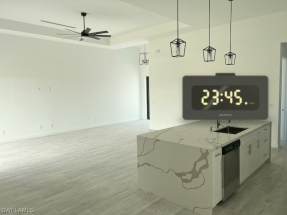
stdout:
{"hour": 23, "minute": 45}
